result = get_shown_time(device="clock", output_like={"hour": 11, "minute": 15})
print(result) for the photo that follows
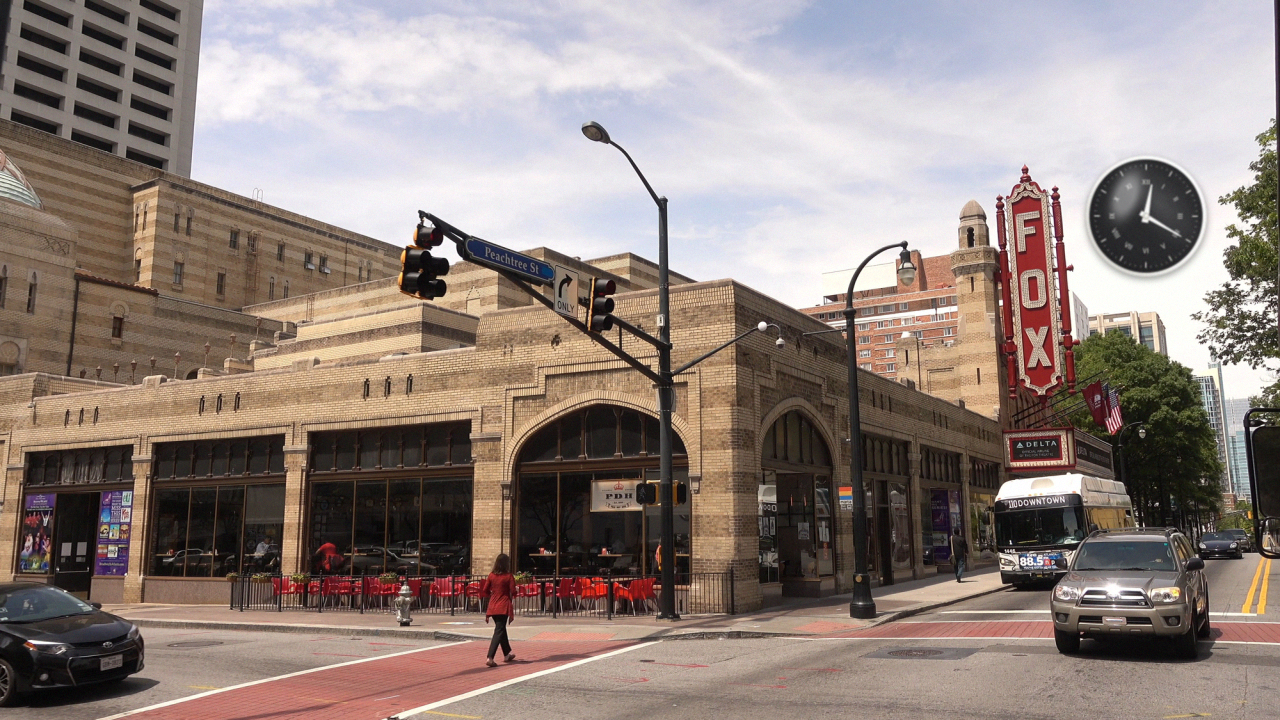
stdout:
{"hour": 12, "minute": 20}
